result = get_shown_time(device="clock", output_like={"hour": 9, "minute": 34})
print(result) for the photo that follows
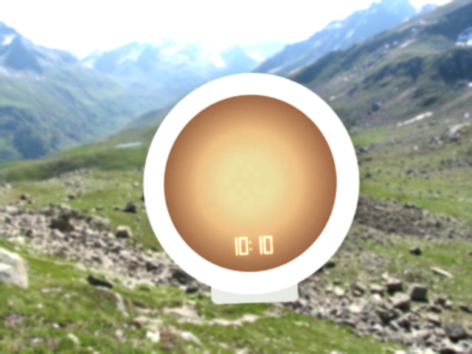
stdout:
{"hour": 10, "minute": 10}
